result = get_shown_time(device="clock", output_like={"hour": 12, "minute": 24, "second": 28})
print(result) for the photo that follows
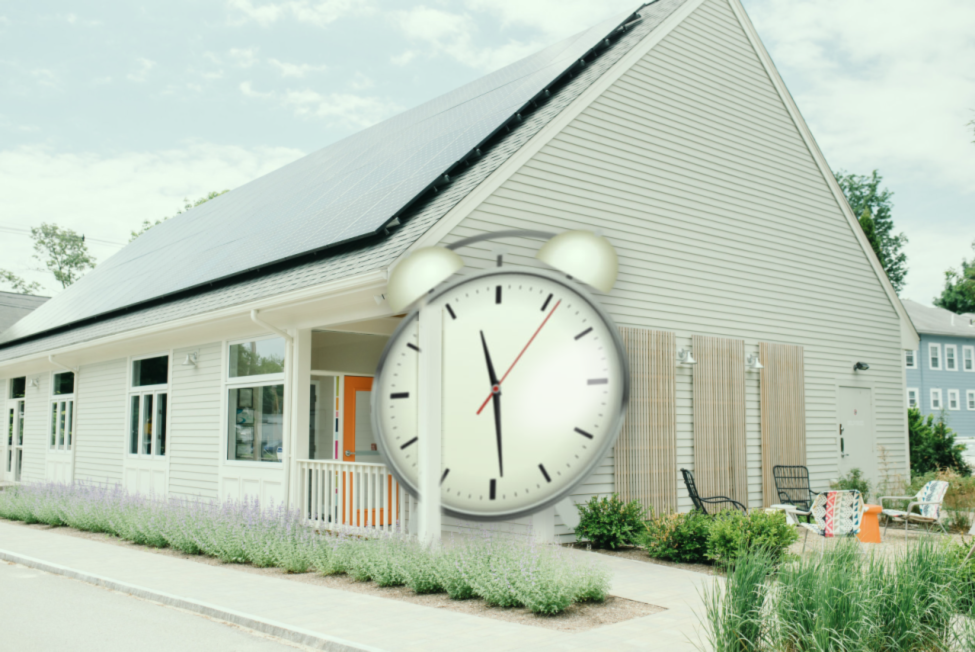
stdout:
{"hour": 11, "minute": 29, "second": 6}
